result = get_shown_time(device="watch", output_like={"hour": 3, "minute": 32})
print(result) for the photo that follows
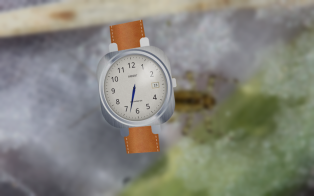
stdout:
{"hour": 6, "minute": 33}
